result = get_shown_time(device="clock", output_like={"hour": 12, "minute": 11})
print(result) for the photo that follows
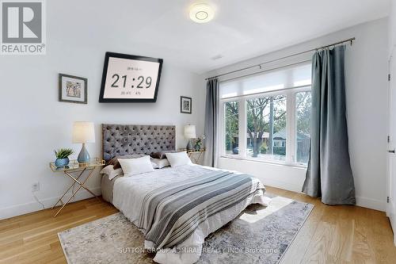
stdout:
{"hour": 21, "minute": 29}
